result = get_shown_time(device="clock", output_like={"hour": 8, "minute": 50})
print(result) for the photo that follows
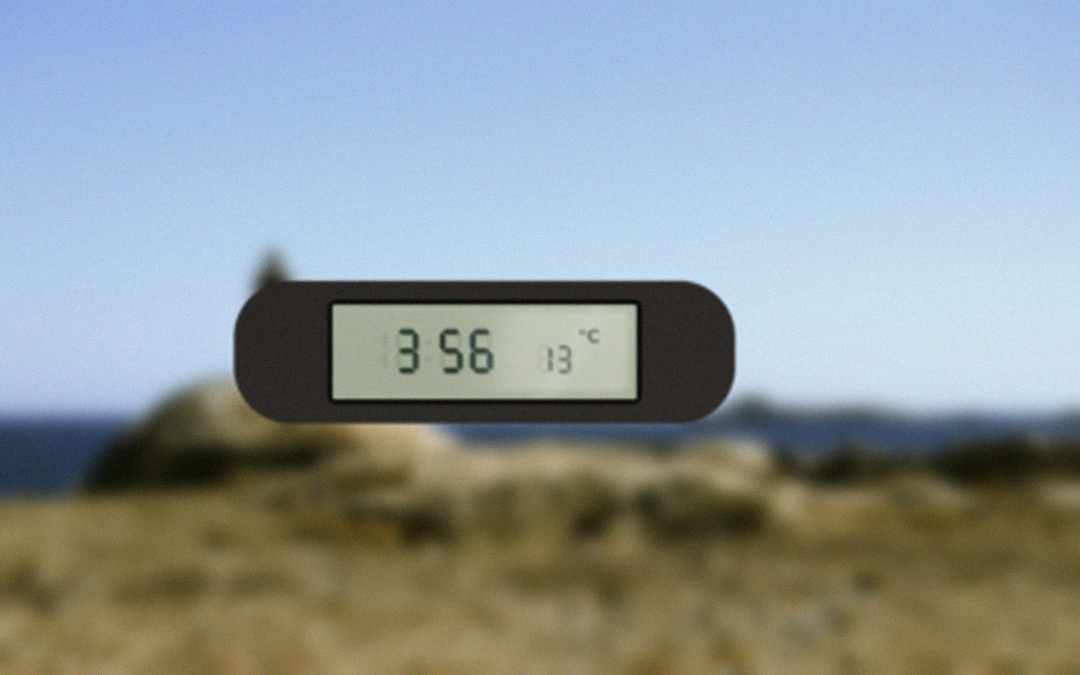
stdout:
{"hour": 3, "minute": 56}
